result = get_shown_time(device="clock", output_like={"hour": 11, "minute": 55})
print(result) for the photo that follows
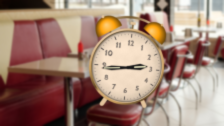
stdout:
{"hour": 2, "minute": 44}
